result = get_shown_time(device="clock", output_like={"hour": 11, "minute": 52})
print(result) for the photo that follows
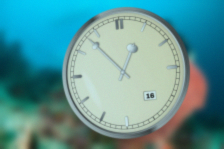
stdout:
{"hour": 12, "minute": 53}
